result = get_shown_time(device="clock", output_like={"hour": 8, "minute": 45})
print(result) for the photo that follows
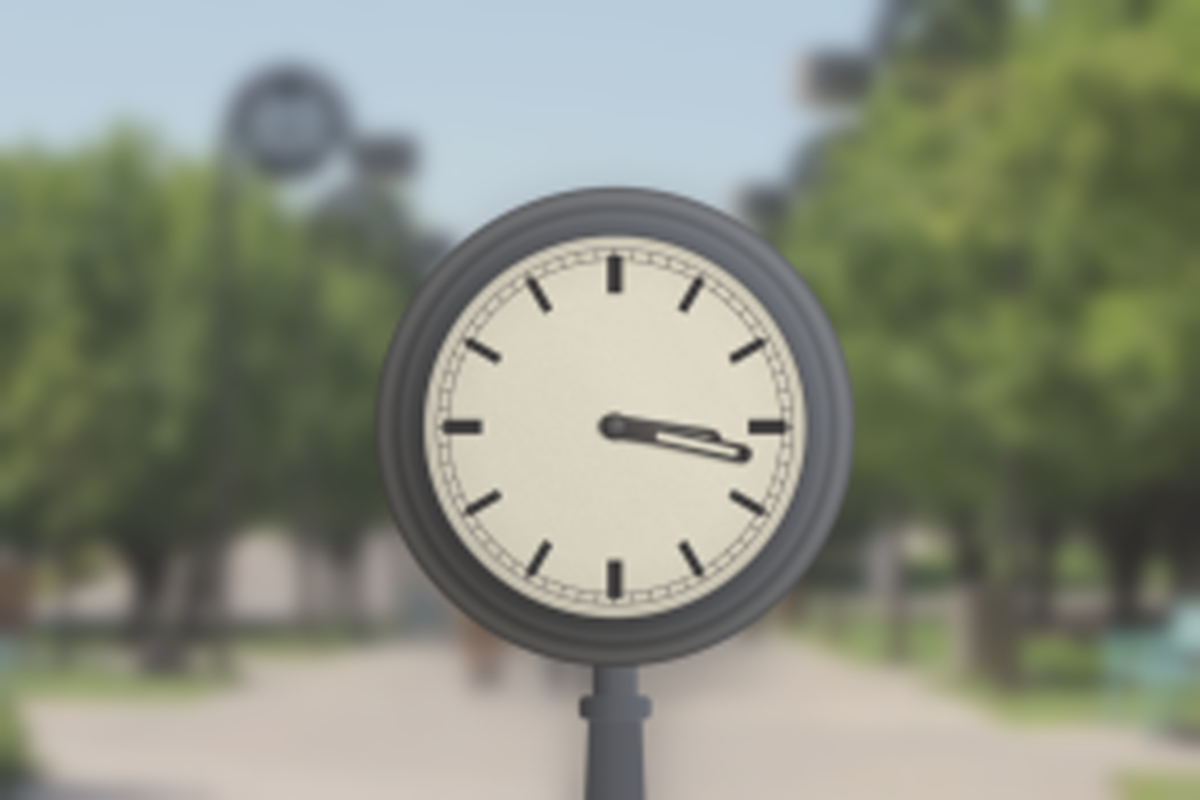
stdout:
{"hour": 3, "minute": 17}
